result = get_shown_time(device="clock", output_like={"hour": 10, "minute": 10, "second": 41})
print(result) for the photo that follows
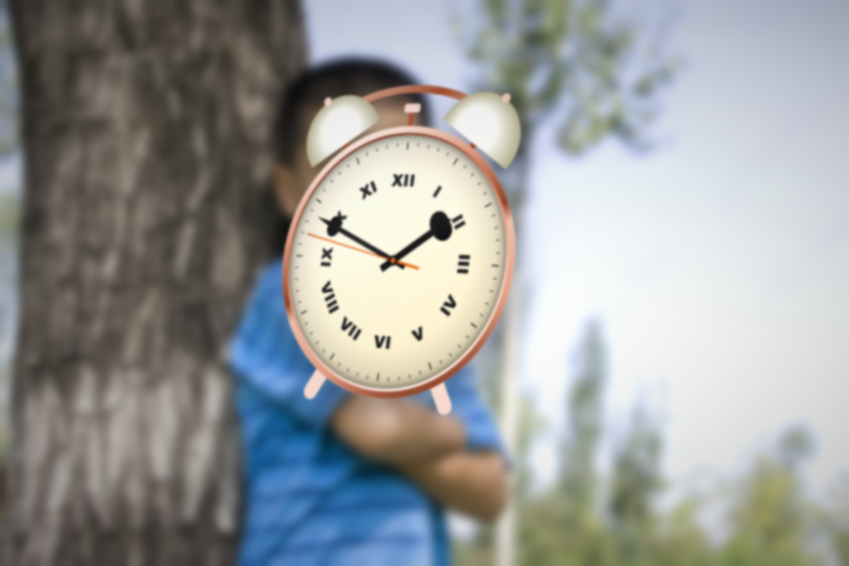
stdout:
{"hour": 1, "minute": 48, "second": 47}
